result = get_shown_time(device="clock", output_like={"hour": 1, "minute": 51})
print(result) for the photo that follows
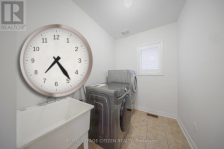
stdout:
{"hour": 7, "minute": 24}
